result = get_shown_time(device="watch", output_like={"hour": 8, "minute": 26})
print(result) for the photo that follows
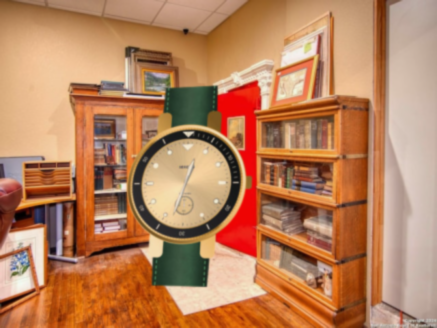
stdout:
{"hour": 12, "minute": 33}
